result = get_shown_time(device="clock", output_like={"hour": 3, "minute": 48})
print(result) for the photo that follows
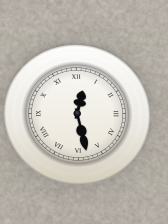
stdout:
{"hour": 12, "minute": 28}
